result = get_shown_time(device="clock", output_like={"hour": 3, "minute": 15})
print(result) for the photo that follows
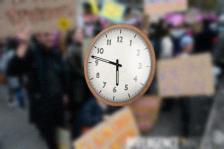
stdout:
{"hour": 5, "minute": 47}
